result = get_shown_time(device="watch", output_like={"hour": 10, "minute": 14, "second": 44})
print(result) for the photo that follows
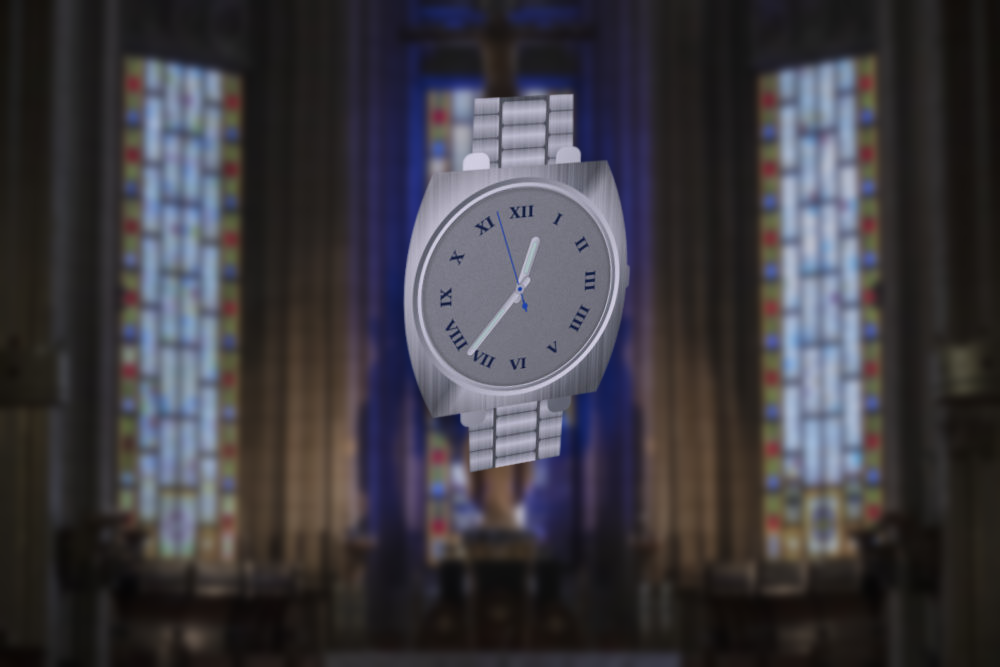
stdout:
{"hour": 12, "minute": 36, "second": 57}
